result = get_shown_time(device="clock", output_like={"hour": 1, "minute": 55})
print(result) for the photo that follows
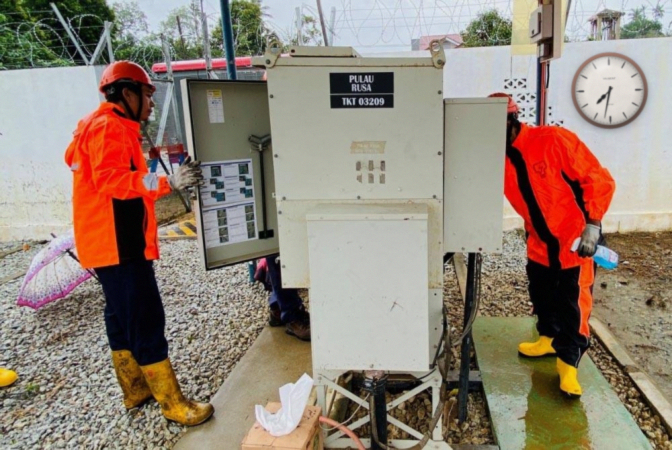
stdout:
{"hour": 7, "minute": 32}
